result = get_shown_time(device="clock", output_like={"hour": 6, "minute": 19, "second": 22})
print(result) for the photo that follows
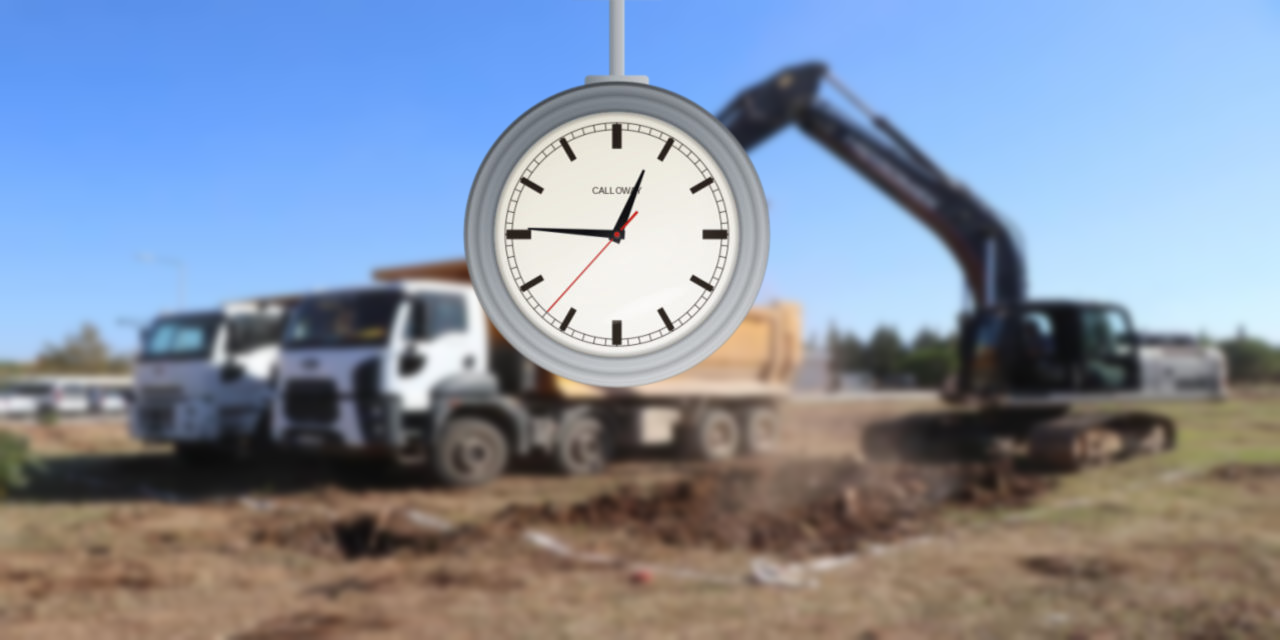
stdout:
{"hour": 12, "minute": 45, "second": 37}
